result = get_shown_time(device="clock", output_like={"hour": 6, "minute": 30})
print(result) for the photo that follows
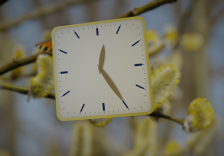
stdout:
{"hour": 12, "minute": 25}
